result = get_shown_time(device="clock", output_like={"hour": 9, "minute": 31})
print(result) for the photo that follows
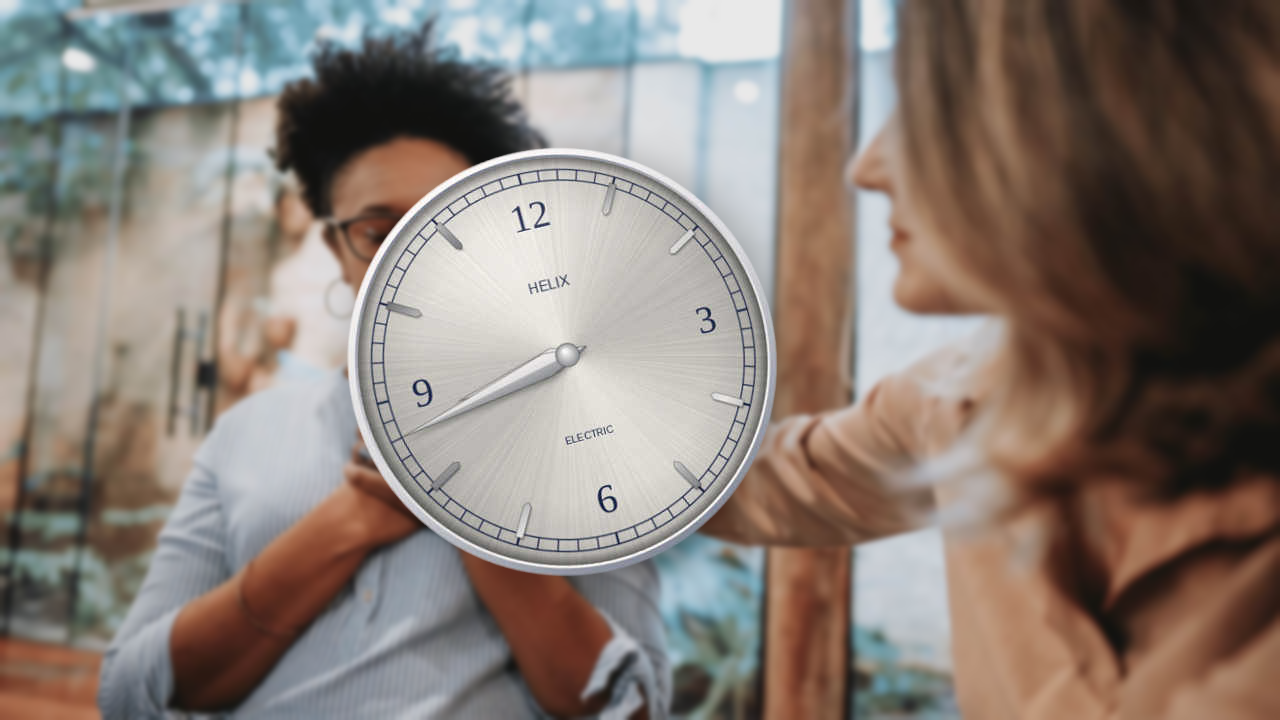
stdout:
{"hour": 8, "minute": 43}
